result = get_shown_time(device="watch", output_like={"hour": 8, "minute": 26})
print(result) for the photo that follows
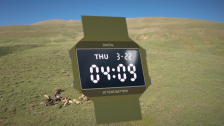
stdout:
{"hour": 4, "minute": 9}
